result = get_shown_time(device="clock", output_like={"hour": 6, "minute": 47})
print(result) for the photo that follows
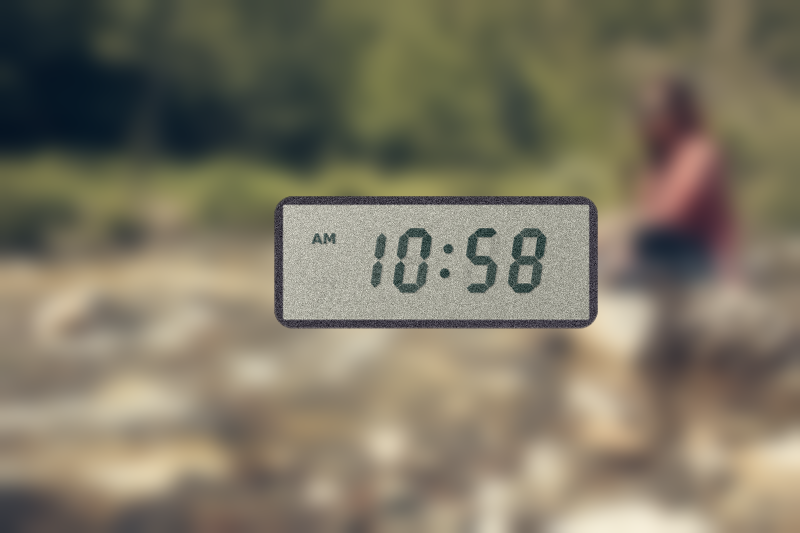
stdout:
{"hour": 10, "minute": 58}
